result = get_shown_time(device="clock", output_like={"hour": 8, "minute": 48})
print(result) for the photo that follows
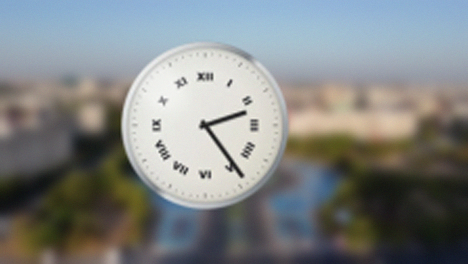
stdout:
{"hour": 2, "minute": 24}
